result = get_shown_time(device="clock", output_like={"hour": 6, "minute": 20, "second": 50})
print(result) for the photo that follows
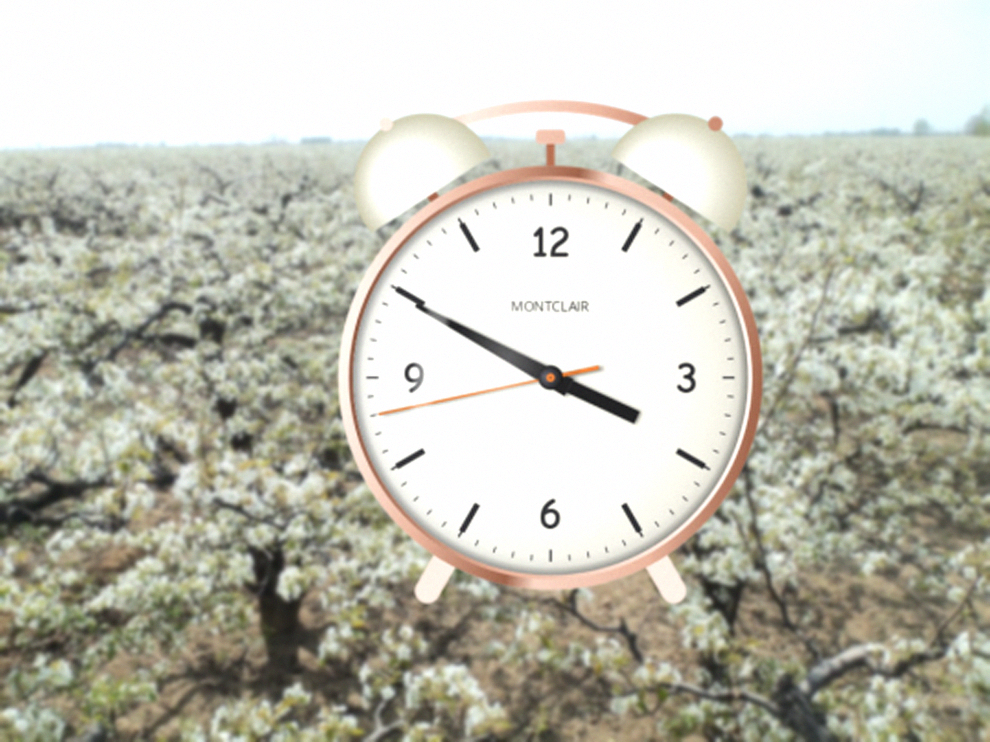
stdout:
{"hour": 3, "minute": 49, "second": 43}
